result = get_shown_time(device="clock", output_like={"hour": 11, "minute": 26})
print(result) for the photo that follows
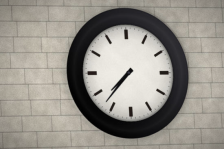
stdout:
{"hour": 7, "minute": 37}
